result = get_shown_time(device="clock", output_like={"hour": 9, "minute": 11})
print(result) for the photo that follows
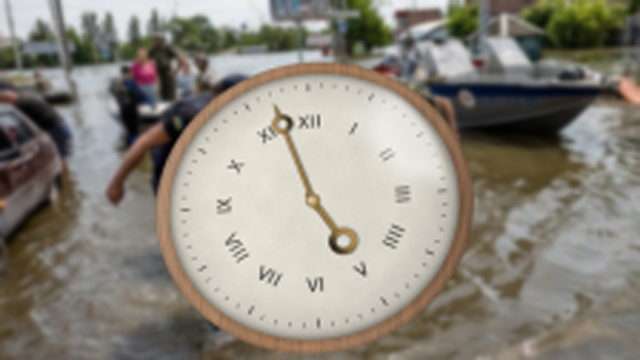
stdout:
{"hour": 4, "minute": 57}
